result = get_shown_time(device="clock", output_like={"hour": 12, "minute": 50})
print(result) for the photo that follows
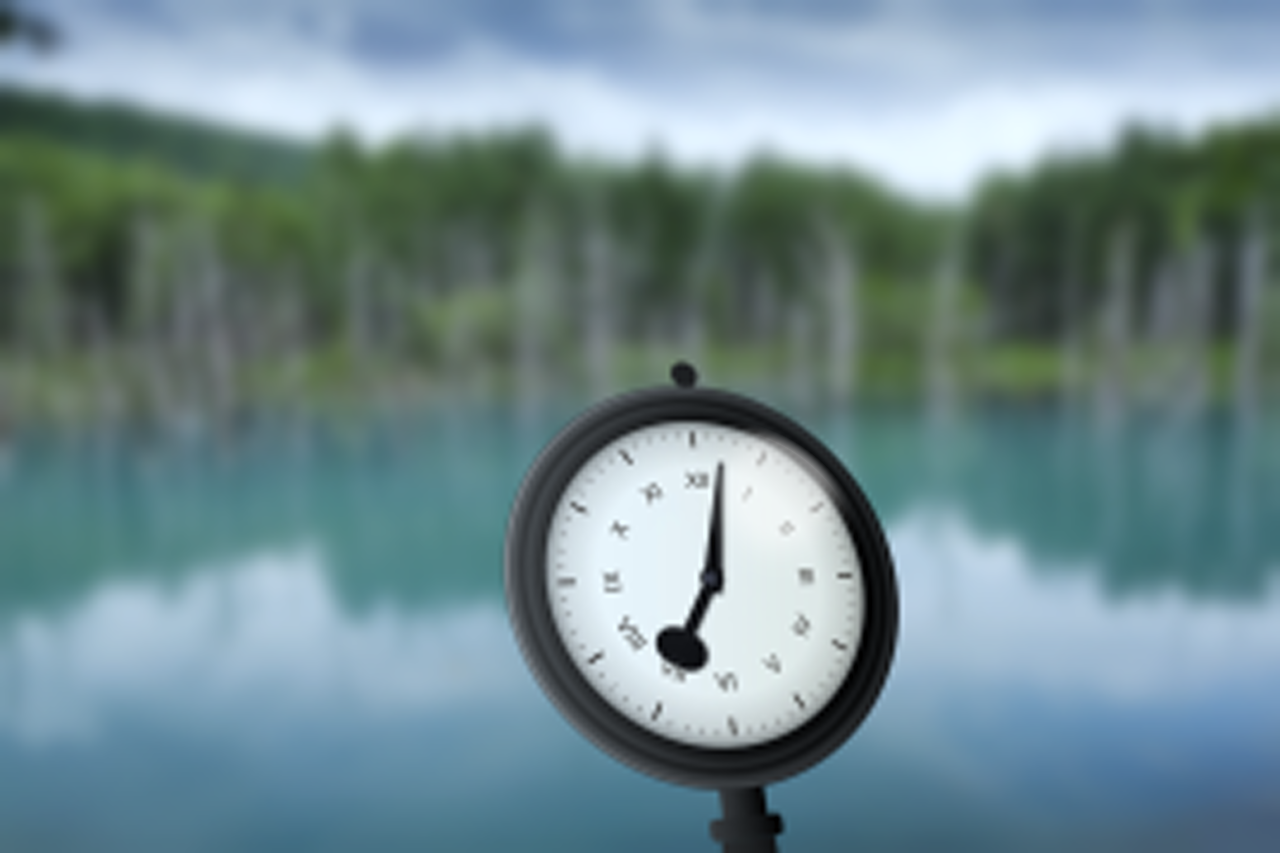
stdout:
{"hour": 7, "minute": 2}
